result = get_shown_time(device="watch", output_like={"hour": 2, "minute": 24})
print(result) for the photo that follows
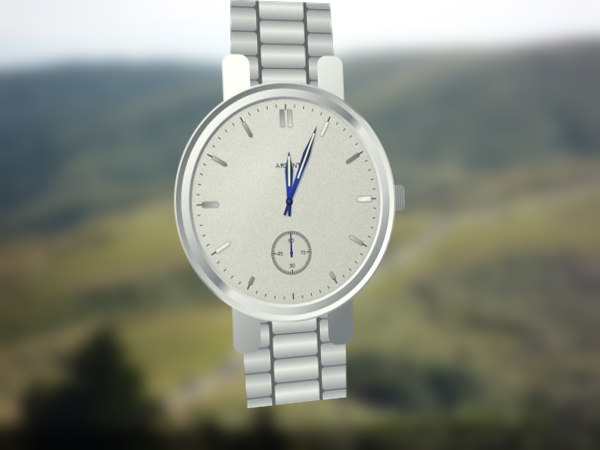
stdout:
{"hour": 12, "minute": 4}
